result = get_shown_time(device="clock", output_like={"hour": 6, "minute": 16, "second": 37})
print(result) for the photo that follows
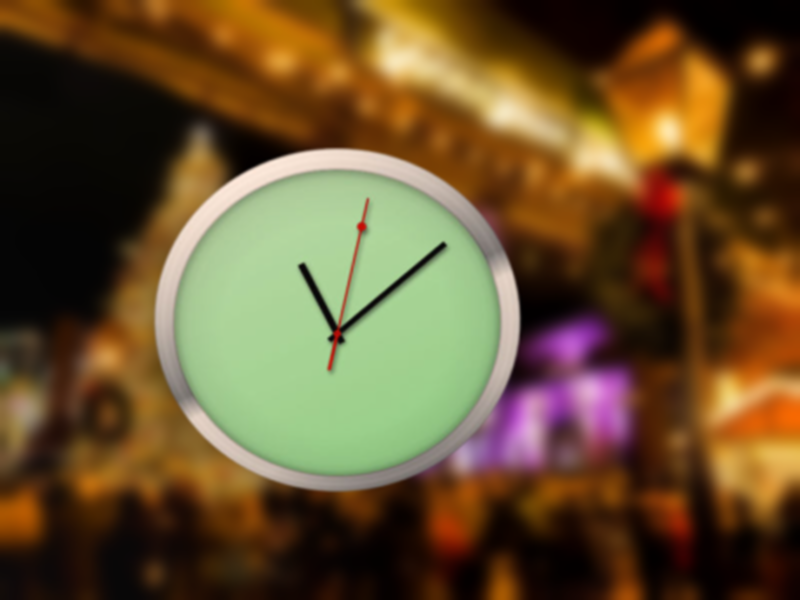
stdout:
{"hour": 11, "minute": 8, "second": 2}
